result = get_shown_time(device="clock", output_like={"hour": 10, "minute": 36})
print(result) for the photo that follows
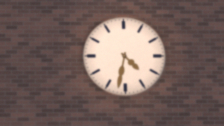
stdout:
{"hour": 4, "minute": 32}
